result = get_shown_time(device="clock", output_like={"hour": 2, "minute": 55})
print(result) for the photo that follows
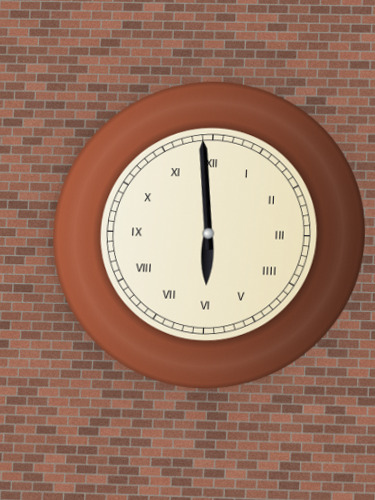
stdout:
{"hour": 5, "minute": 59}
